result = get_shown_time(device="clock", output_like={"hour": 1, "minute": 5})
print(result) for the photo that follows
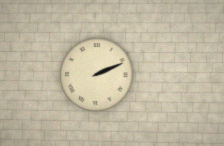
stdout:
{"hour": 2, "minute": 11}
